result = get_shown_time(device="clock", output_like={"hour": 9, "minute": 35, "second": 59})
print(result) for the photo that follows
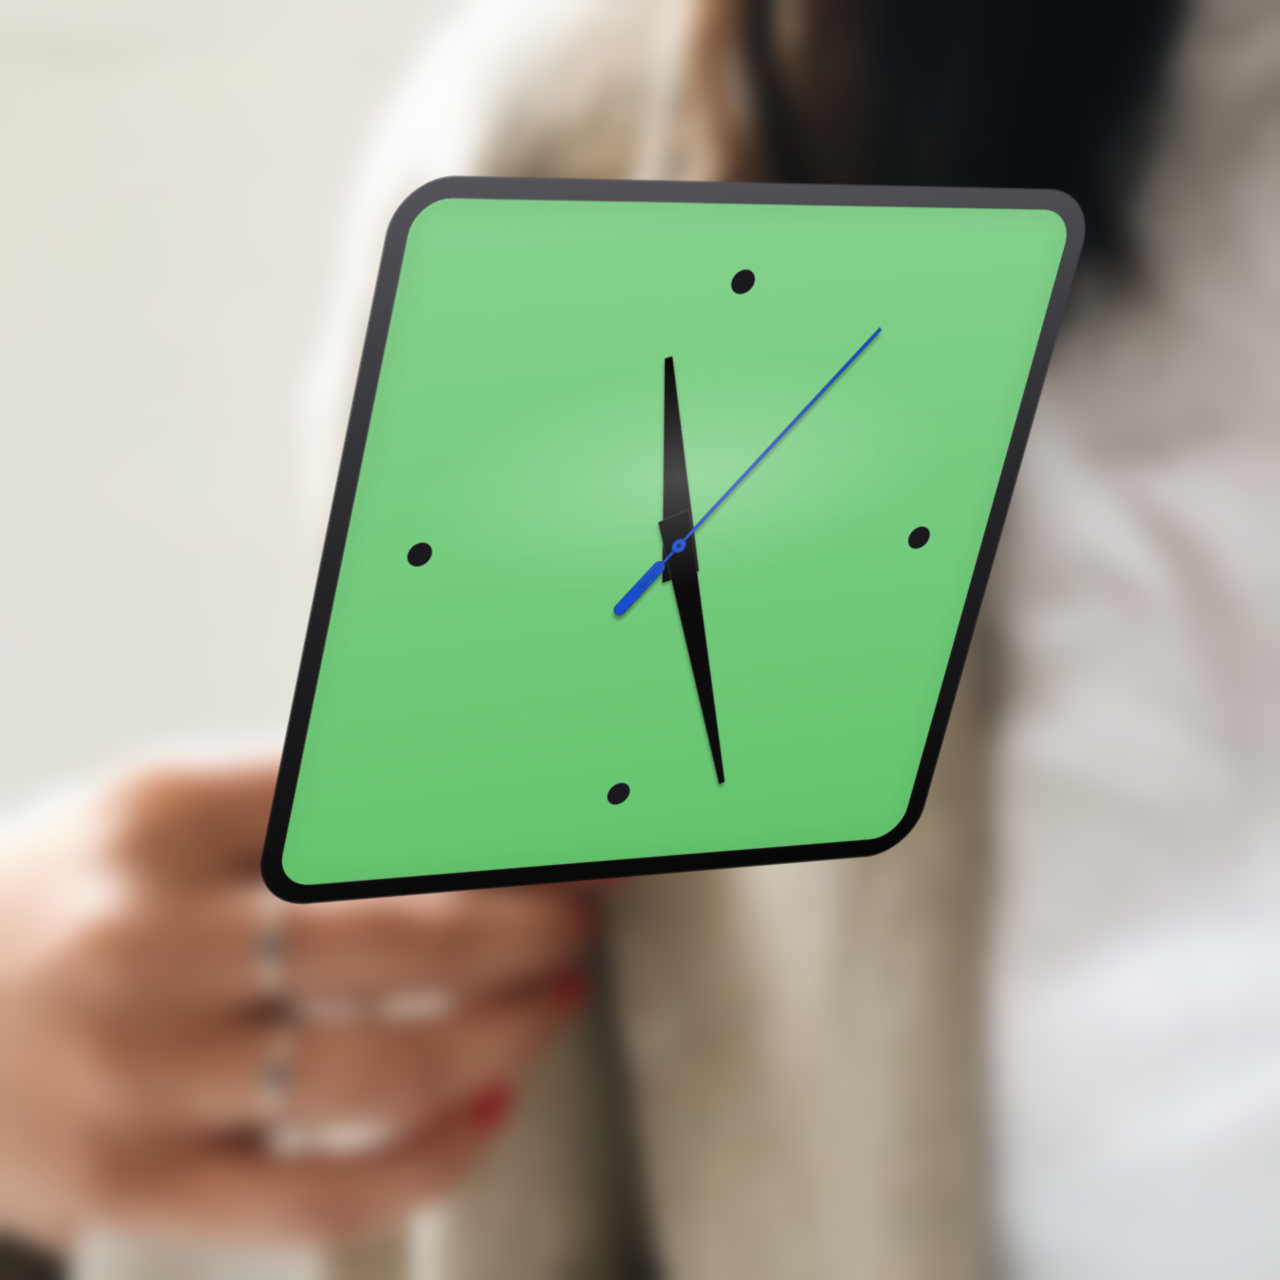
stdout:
{"hour": 11, "minute": 26, "second": 6}
